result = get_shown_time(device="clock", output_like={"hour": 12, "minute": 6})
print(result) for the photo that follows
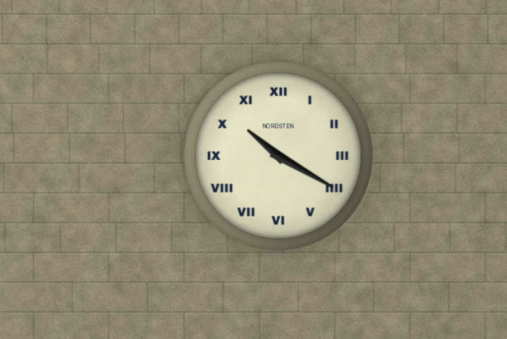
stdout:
{"hour": 10, "minute": 20}
